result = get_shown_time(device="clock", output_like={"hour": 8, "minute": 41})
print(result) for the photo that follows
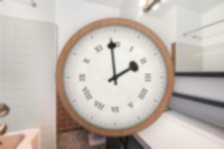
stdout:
{"hour": 1, "minute": 59}
